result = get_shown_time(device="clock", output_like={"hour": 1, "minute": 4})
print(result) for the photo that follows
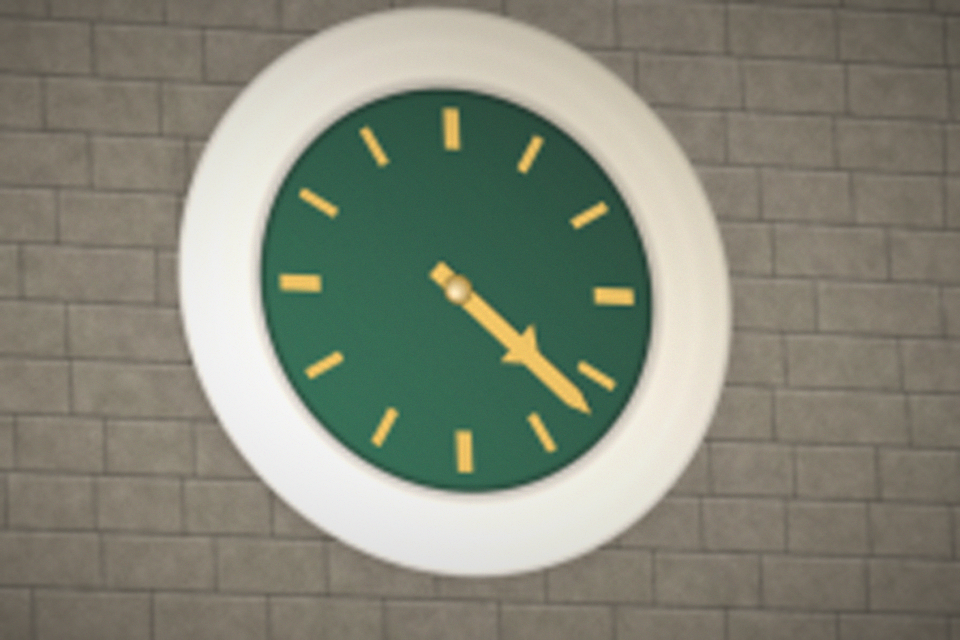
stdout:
{"hour": 4, "minute": 22}
